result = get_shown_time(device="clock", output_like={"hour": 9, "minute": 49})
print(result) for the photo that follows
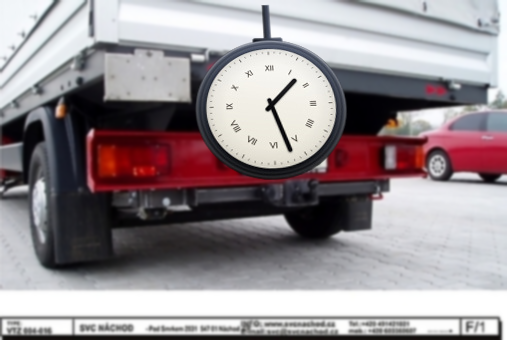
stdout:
{"hour": 1, "minute": 27}
